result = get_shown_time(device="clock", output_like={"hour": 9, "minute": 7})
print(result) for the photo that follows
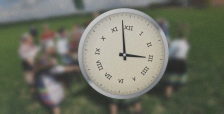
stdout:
{"hour": 2, "minute": 58}
